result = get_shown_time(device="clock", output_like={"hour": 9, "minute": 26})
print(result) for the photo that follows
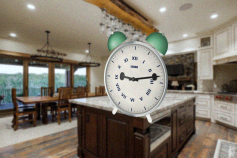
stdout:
{"hour": 9, "minute": 13}
